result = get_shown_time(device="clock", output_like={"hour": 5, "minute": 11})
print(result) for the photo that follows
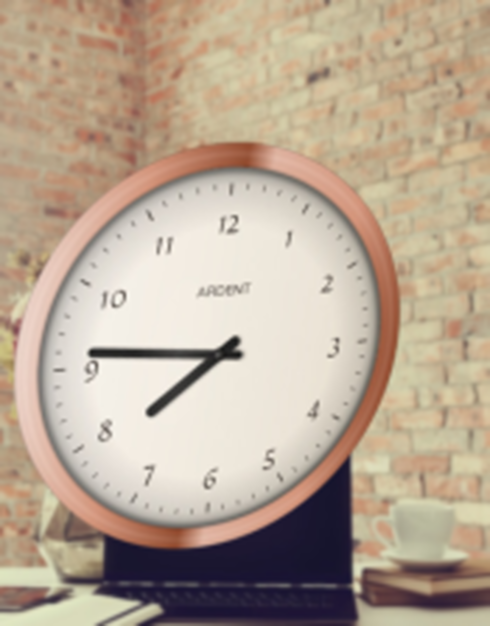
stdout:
{"hour": 7, "minute": 46}
